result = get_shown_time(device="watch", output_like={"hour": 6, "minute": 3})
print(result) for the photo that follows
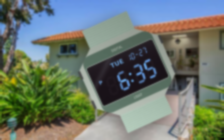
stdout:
{"hour": 6, "minute": 35}
